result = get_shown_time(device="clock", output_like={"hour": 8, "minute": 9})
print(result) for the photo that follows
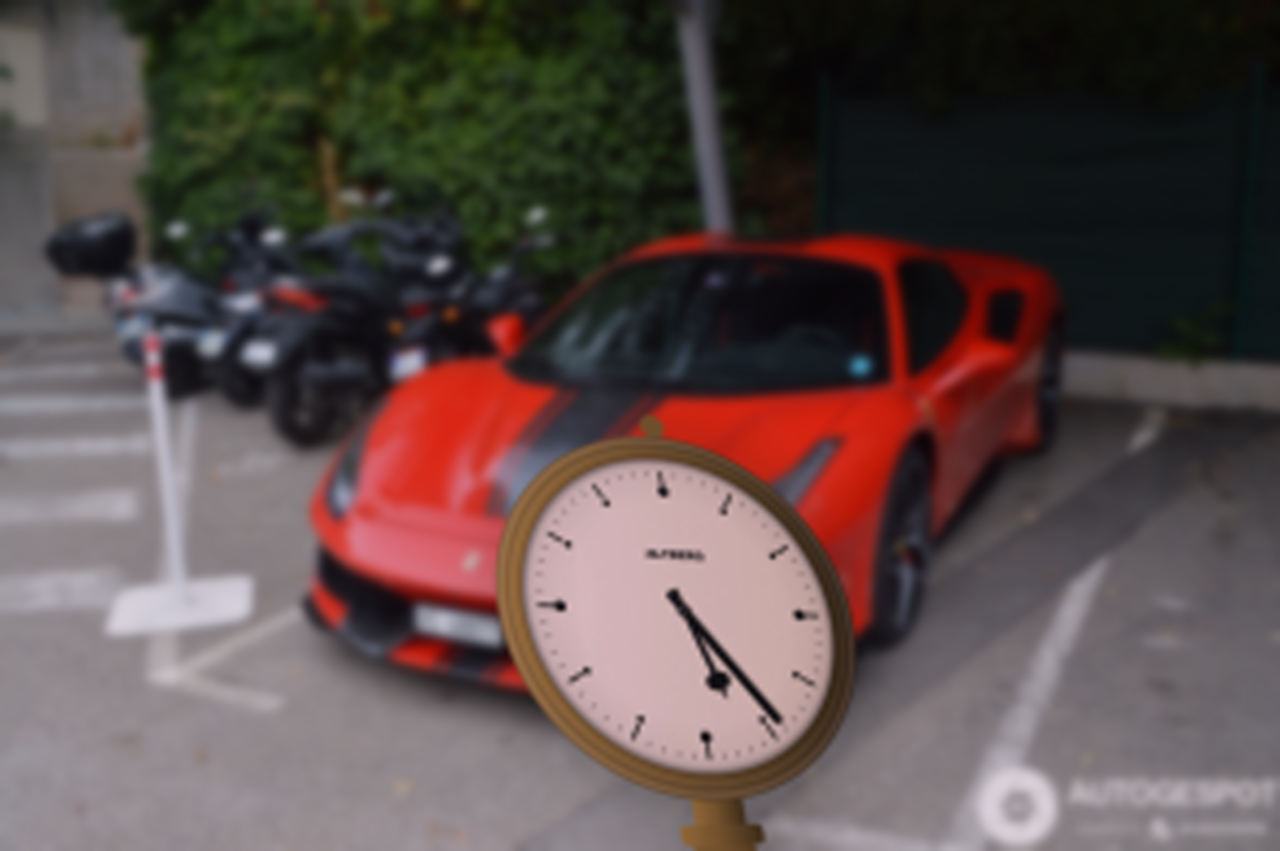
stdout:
{"hour": 5, "minute": 24}
